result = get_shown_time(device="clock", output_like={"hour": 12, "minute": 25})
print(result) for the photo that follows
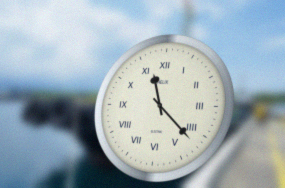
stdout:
{"hour": 11, "minute": 22}
